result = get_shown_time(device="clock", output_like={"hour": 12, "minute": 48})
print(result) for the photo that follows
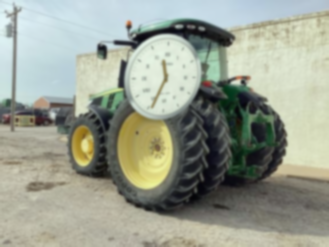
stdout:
{"hour": 11, "minute": 34}
